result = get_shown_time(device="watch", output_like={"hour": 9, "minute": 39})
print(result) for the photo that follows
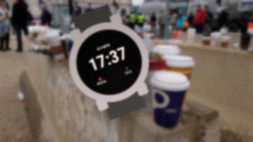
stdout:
{"hour": 17, "minute": 37}
